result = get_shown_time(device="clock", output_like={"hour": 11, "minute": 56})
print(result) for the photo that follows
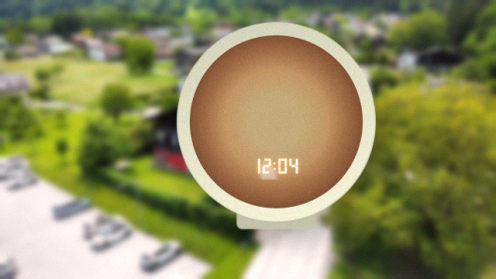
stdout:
{"hour": 12, "minute": 4}
